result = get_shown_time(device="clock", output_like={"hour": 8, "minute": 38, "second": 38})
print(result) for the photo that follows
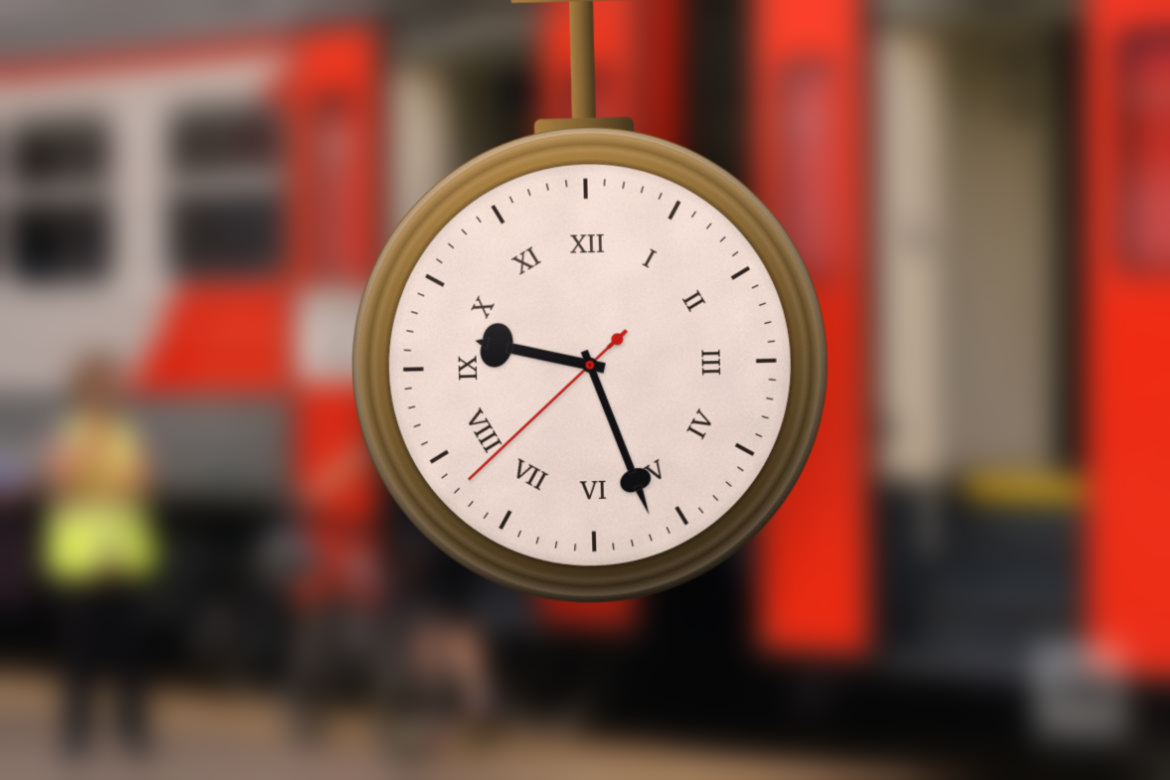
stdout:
{"hour": 9, "minute": 26, "second": 38}
